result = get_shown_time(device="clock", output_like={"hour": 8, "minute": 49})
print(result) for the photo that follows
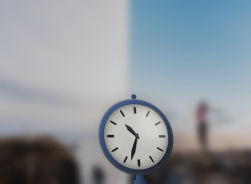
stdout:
{"hour": 10, "minute": 33}
